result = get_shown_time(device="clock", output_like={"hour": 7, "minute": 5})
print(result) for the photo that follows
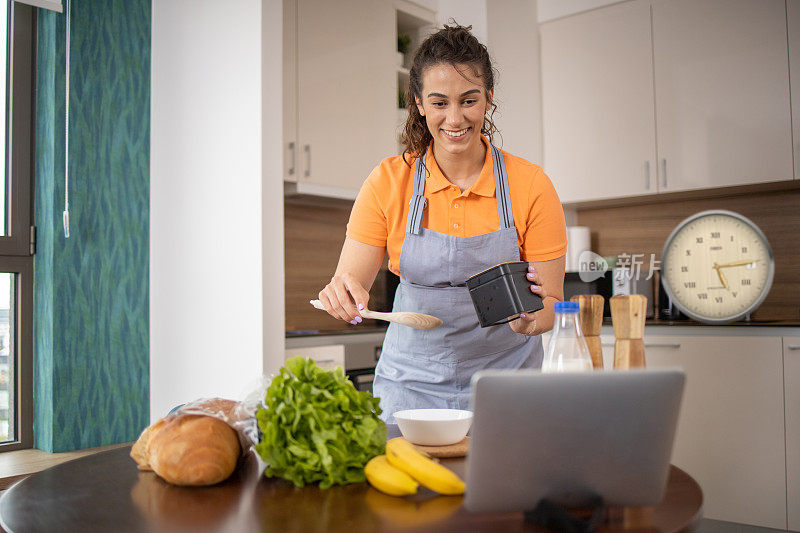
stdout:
{"hour": 5, "minute": 14}
